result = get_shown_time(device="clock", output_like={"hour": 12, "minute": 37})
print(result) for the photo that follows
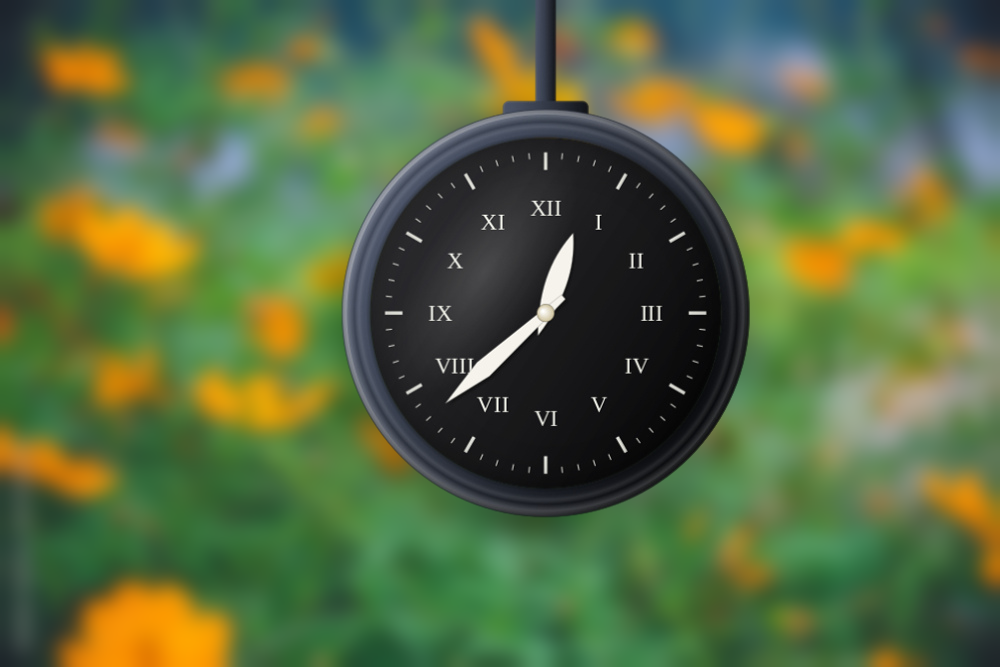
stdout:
{"hour": 12, "minute": 38}
